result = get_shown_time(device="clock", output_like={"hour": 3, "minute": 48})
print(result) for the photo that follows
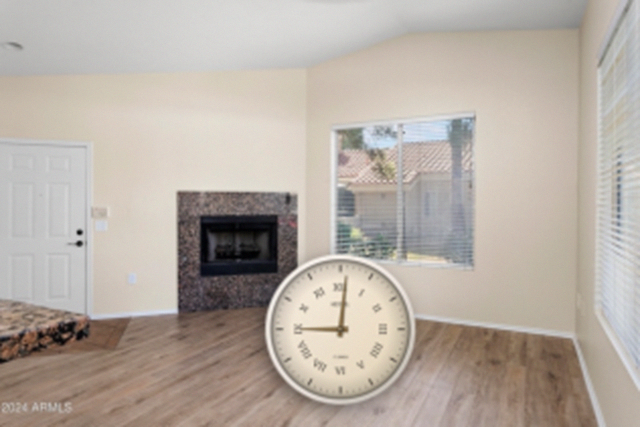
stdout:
{"hour": 9, "minute": 1}
